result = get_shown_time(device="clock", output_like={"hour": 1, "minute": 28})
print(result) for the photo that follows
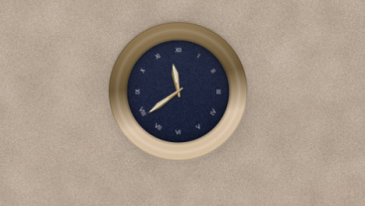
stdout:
{"hour": 11, "minute": 39}
